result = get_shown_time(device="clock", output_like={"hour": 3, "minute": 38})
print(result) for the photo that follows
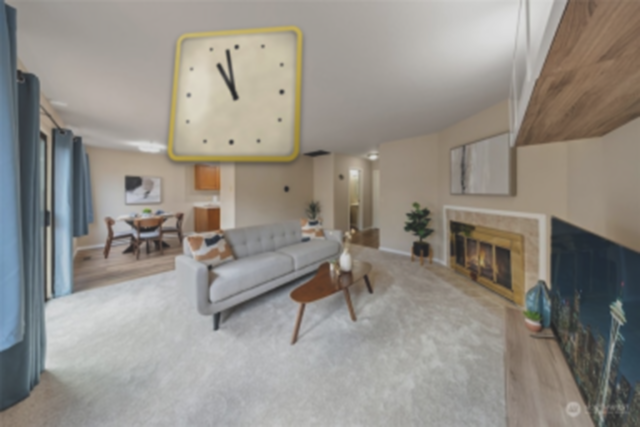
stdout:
{"hour": 10, "minute": 58}
